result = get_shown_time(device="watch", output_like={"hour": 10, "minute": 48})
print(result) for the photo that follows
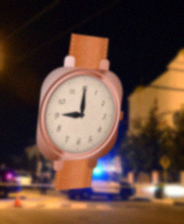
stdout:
{"hour": 9, "minute": 0}
